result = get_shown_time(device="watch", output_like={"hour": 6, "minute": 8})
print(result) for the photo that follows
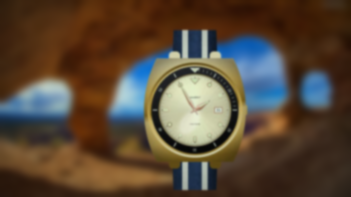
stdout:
{"hour": 1, "minute": 55}
